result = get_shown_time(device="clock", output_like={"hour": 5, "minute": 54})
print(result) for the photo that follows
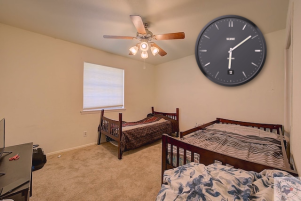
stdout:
{"hour": 6, "minute": 9}
